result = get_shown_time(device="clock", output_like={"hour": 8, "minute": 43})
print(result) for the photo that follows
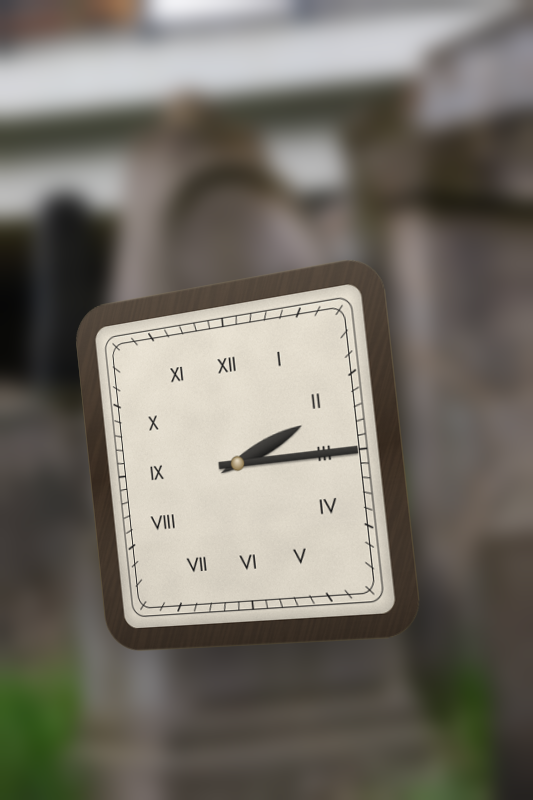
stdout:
{"hour": 2, "minute": 15}
